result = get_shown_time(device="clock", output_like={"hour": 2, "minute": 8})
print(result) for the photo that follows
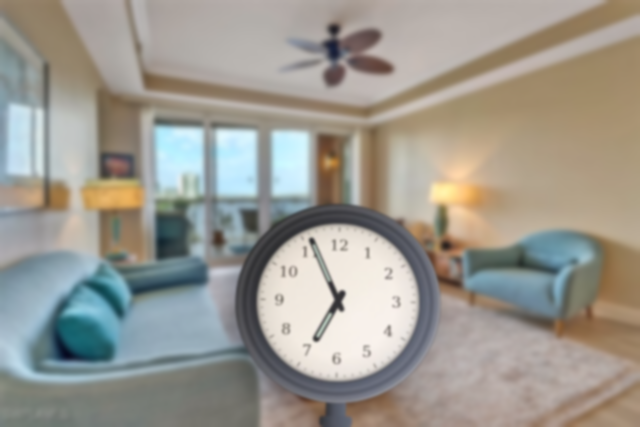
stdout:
{"hour": 6, "minute": 56}
